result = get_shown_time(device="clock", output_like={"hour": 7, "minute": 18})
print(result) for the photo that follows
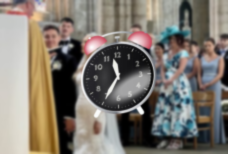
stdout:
{"hour": 11, "minute": 35}
